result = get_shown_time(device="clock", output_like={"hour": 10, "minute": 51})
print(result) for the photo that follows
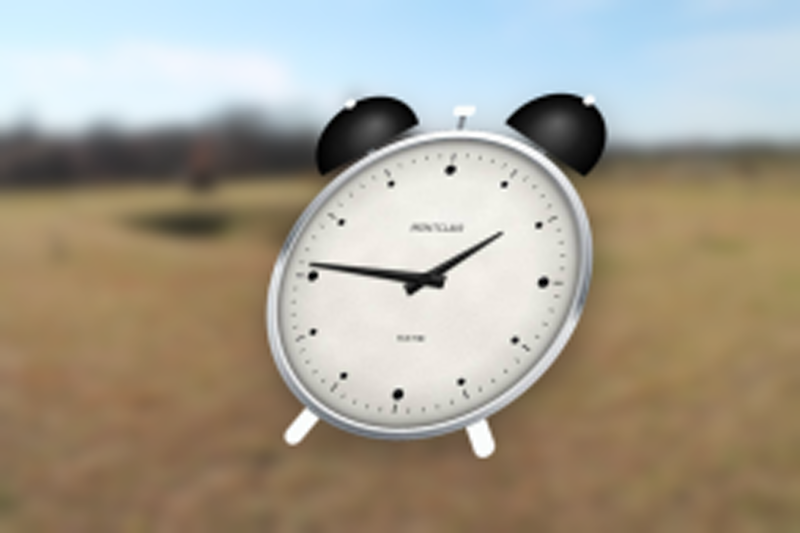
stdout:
{"hour": 1, "minute": 46}
